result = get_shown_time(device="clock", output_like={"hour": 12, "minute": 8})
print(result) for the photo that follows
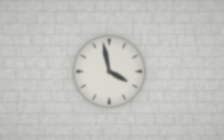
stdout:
{"hour": 3, "minute": 58}
